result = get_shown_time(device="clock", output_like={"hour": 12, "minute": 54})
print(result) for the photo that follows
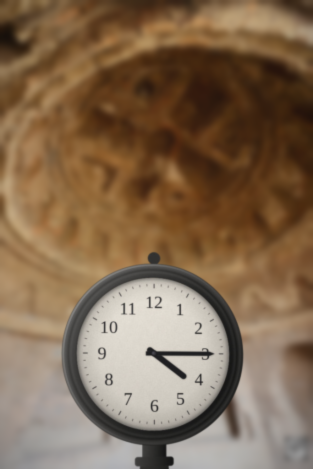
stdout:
{"hour": 4, "minute": 15}
